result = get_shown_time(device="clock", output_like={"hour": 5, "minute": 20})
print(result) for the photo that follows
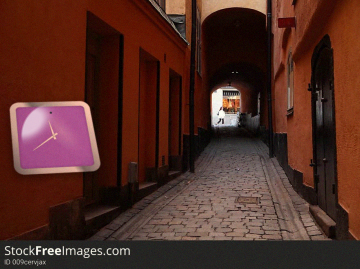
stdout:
{"hour": 11, "minute": 39}
